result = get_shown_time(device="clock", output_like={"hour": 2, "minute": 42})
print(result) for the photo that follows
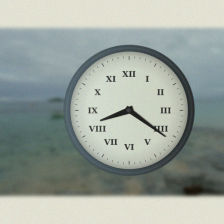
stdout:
{"hour": 8, "minute": 21}
